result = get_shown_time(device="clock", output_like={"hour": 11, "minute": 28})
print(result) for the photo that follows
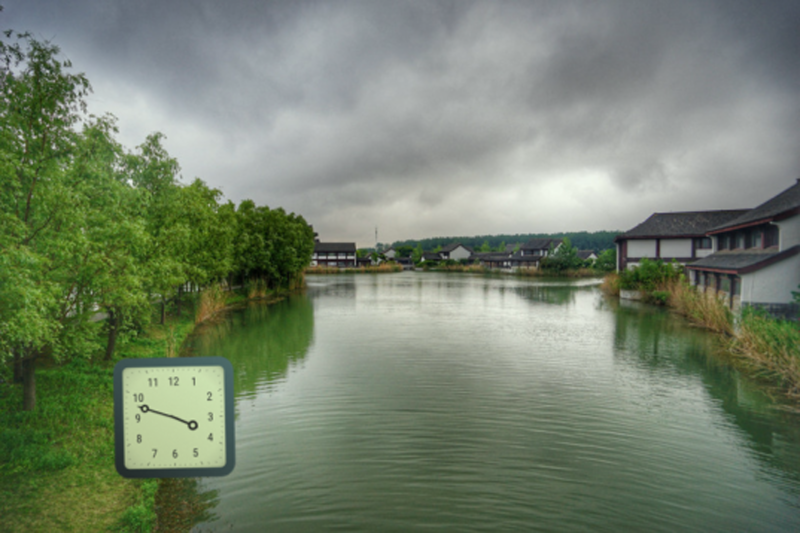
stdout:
{"hour": 3, "minute": 48}
